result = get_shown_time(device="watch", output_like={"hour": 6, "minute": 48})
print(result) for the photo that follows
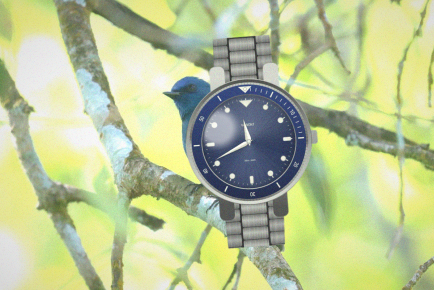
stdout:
{"hour": 11, "minute": 41}
